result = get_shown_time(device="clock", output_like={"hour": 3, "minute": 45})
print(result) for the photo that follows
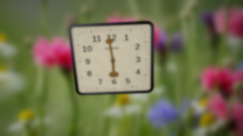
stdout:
{"hour": 5, "minute": 59}
